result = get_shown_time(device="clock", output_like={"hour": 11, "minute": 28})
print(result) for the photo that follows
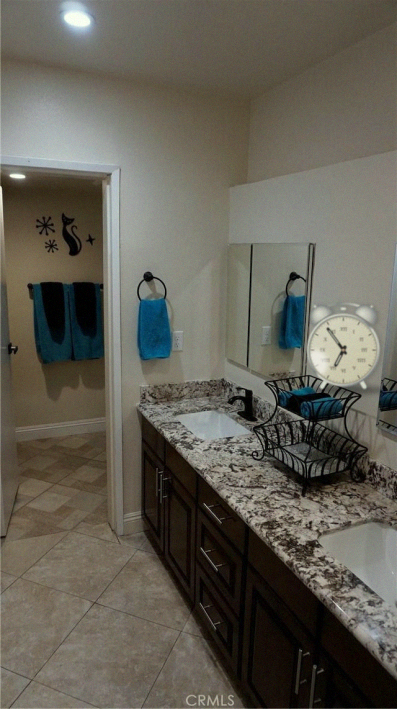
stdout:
{"hour": 6, "minute": 54}
